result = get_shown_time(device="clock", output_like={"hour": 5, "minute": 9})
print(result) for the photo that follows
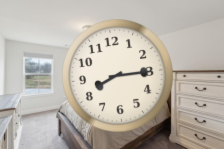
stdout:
{"hour": 8, "minute": 15}
